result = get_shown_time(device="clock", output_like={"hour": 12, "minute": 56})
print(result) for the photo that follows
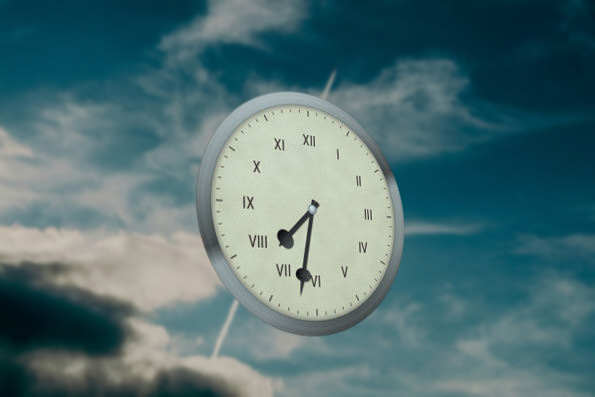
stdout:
{"hour": 7, "minute": 32}
